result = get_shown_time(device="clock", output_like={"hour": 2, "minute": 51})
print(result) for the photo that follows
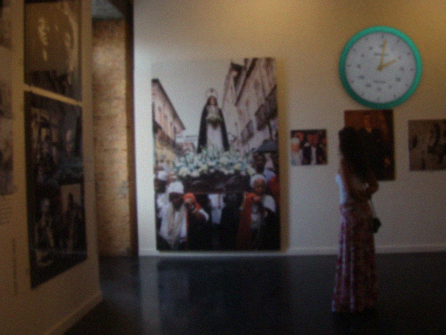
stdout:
{"hour": 2, "minute": 1}
